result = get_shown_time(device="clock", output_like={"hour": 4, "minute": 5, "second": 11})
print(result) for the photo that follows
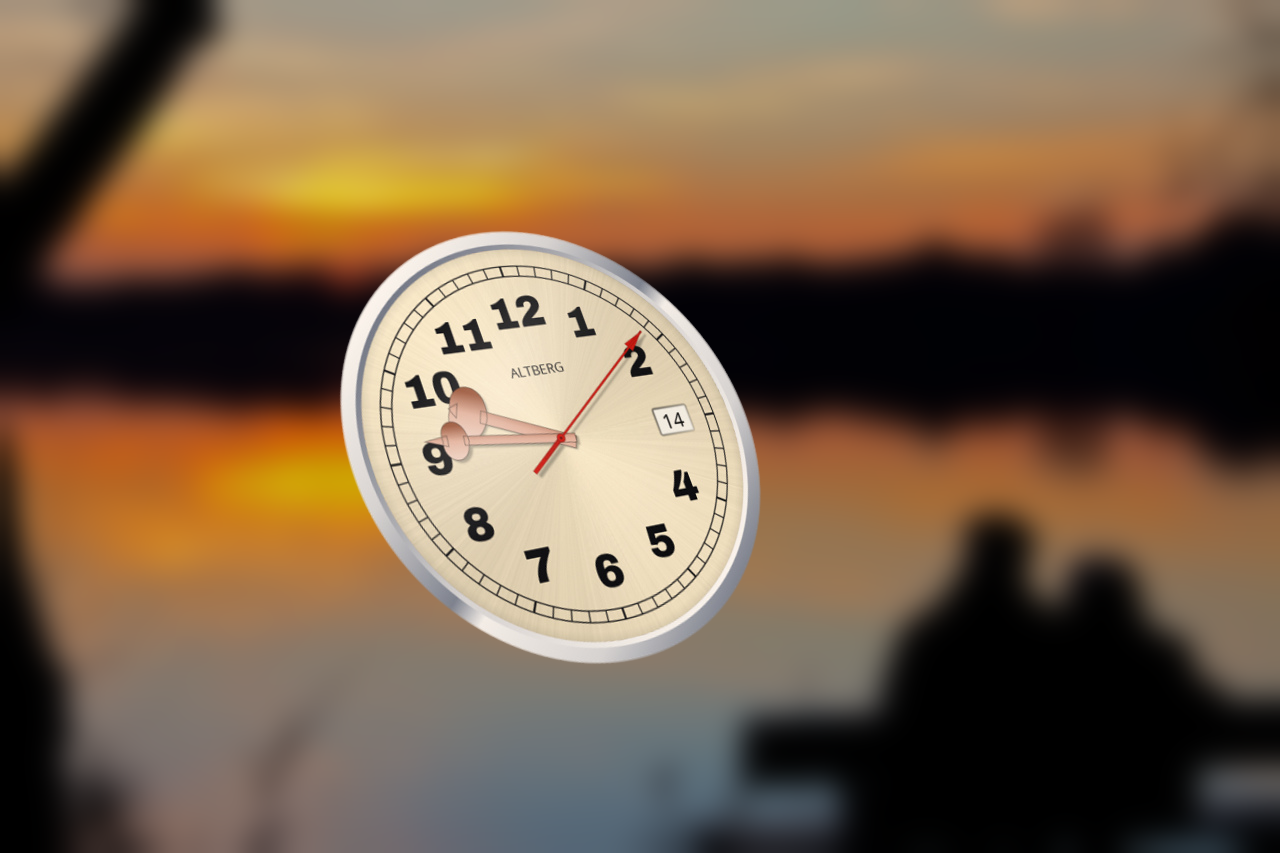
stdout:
{"hour": 9, "minute": 46, "second": 9}
